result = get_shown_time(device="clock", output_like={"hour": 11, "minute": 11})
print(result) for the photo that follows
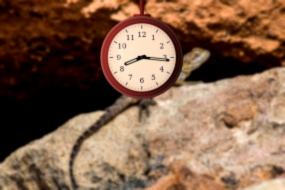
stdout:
{"hour": 8, "minute": 16}
